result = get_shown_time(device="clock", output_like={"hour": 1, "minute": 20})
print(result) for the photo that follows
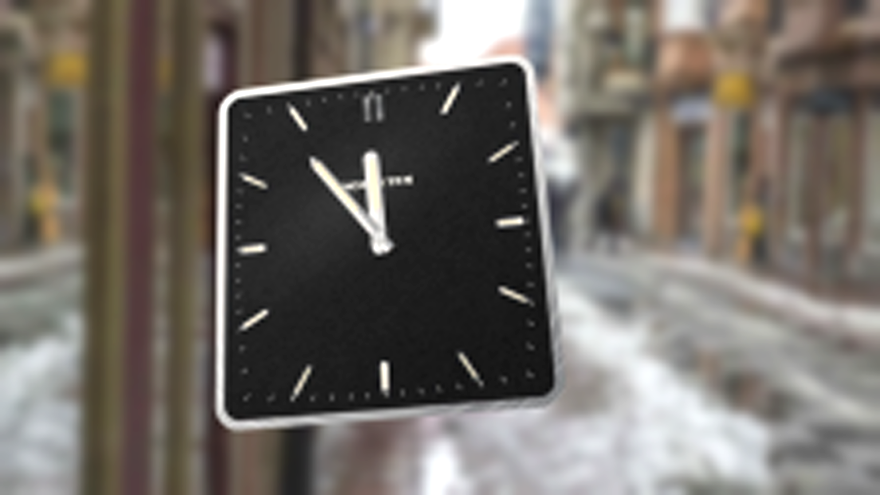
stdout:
{"hour": 11, "minute": 54}
